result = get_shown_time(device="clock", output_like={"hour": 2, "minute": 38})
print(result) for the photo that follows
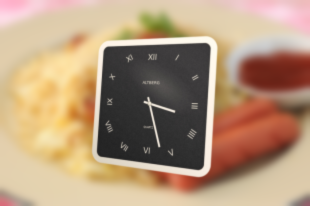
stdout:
{"hour": 3, "minute": 27}
